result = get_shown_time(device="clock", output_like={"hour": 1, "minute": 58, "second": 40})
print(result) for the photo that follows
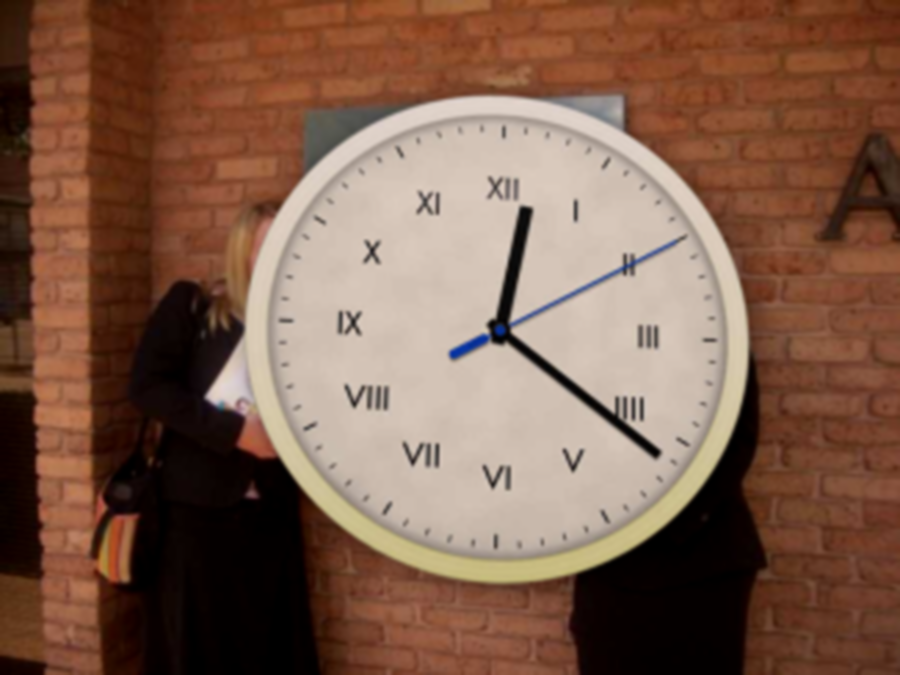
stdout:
{"hour": 12, "minute": 21, "second": 10}
